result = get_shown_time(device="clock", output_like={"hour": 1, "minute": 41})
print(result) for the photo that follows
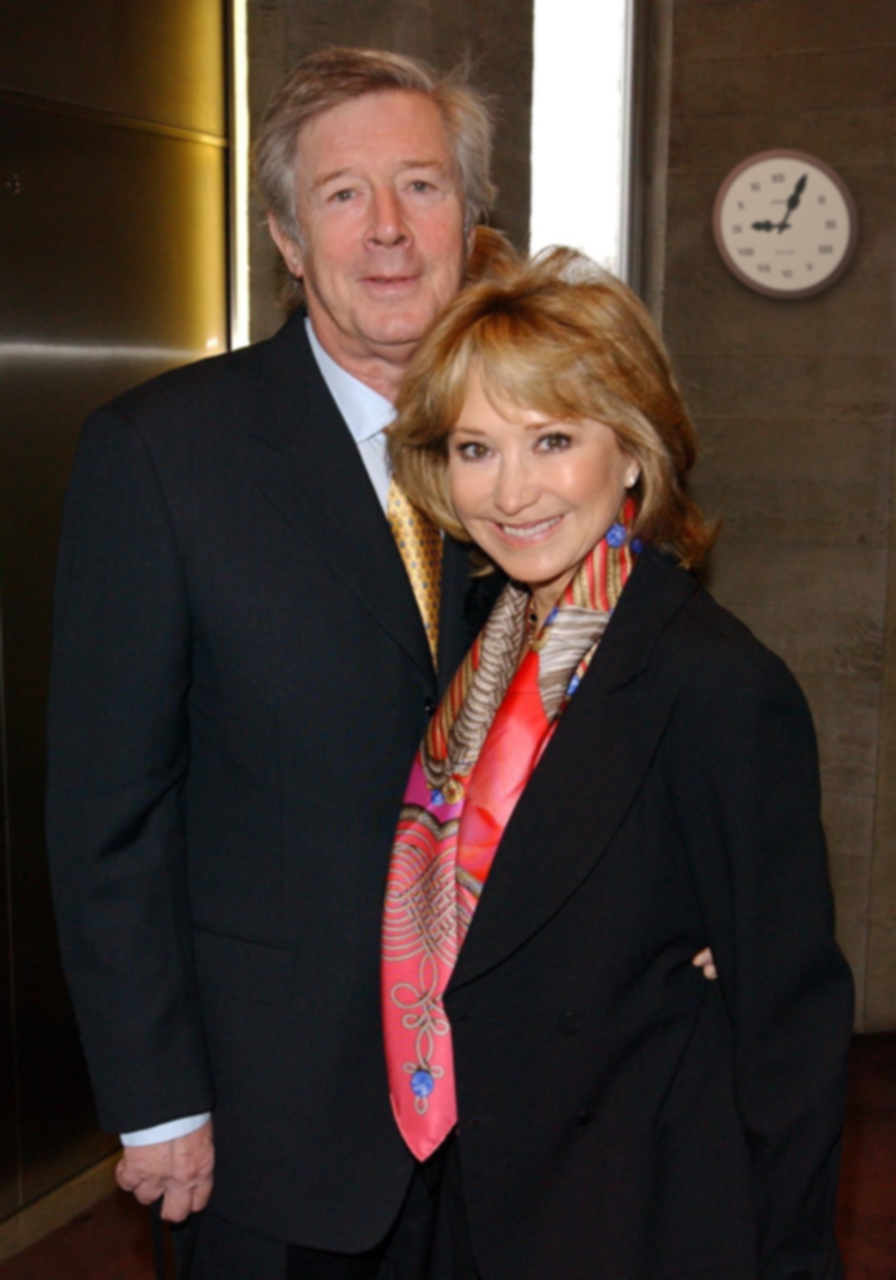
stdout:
{"hour": 9, "minute": 5}
